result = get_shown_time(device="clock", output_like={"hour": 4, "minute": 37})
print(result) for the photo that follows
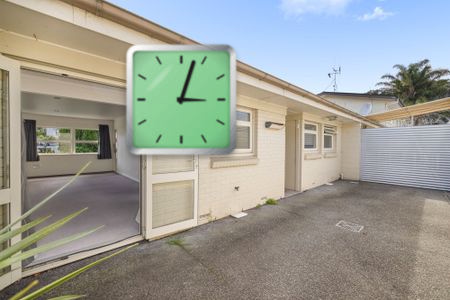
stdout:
{"hour": 3, "minute": 3}
